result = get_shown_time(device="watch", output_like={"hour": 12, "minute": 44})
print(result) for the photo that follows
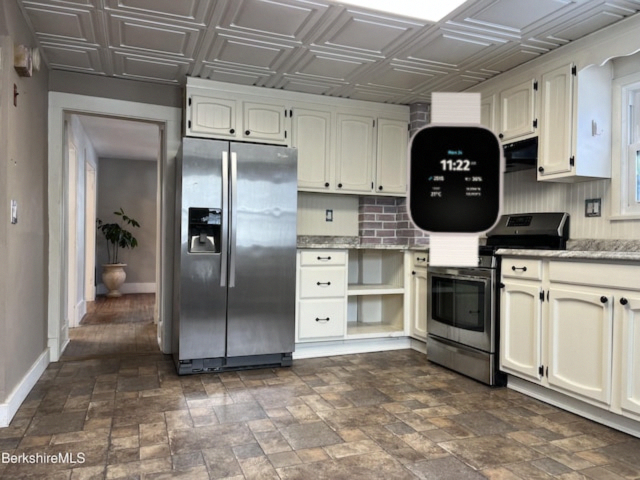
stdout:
{"hour": 11, "minute": 22}
